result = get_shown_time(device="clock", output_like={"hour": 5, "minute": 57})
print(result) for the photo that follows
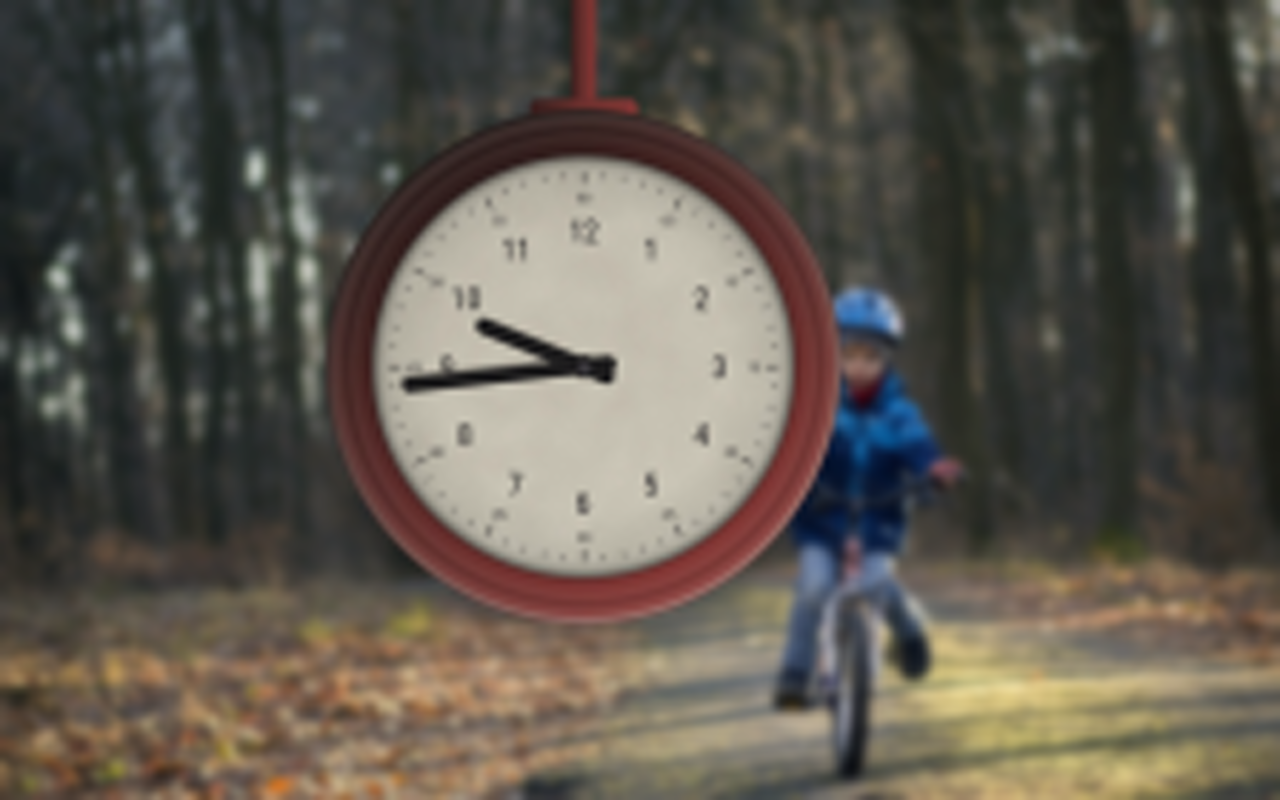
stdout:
{"hour": 9, "minute": 44}
